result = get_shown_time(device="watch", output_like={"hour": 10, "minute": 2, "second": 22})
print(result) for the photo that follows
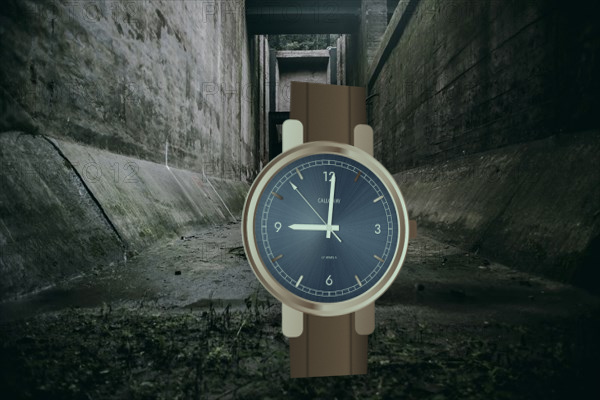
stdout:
{"hour": 9, "minute": 0, "second": 53}
